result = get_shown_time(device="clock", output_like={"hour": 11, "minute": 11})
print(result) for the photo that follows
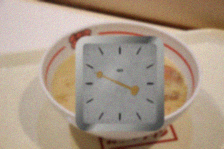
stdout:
{"hour": 3, "minute": 49}
